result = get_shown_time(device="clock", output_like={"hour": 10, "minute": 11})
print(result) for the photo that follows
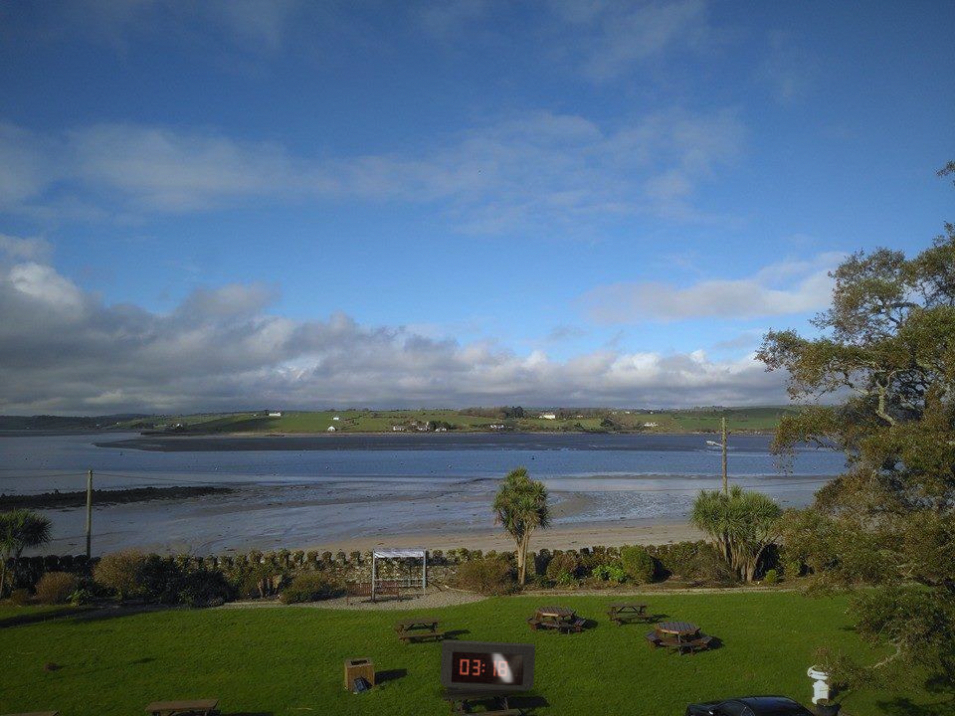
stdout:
{"hour": 3, "minute": 18}
